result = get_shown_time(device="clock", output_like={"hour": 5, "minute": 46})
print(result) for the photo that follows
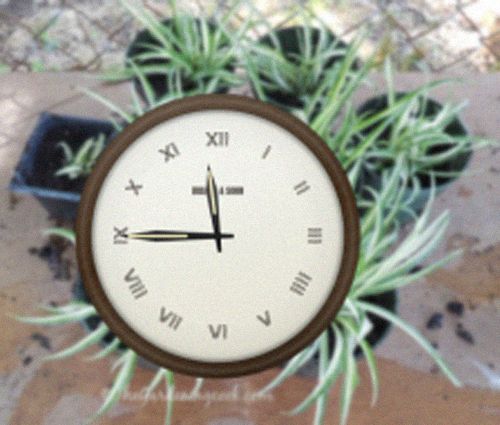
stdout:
{"hour": 11, "minute": 45}
